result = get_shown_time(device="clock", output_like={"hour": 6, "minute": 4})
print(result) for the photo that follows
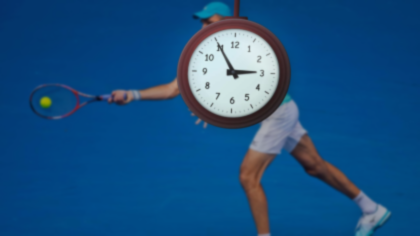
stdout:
{"hour": 2, "minute": 55}
